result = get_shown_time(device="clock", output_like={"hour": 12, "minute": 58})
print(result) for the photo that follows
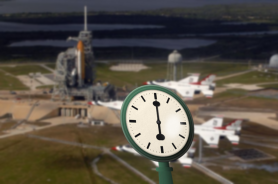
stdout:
{"hour": 6, "minute": 0}
